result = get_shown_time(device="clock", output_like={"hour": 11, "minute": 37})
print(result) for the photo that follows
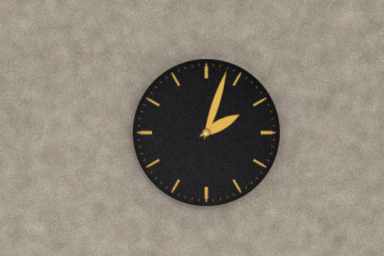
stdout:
{"hour": 2, "minute": 3}
